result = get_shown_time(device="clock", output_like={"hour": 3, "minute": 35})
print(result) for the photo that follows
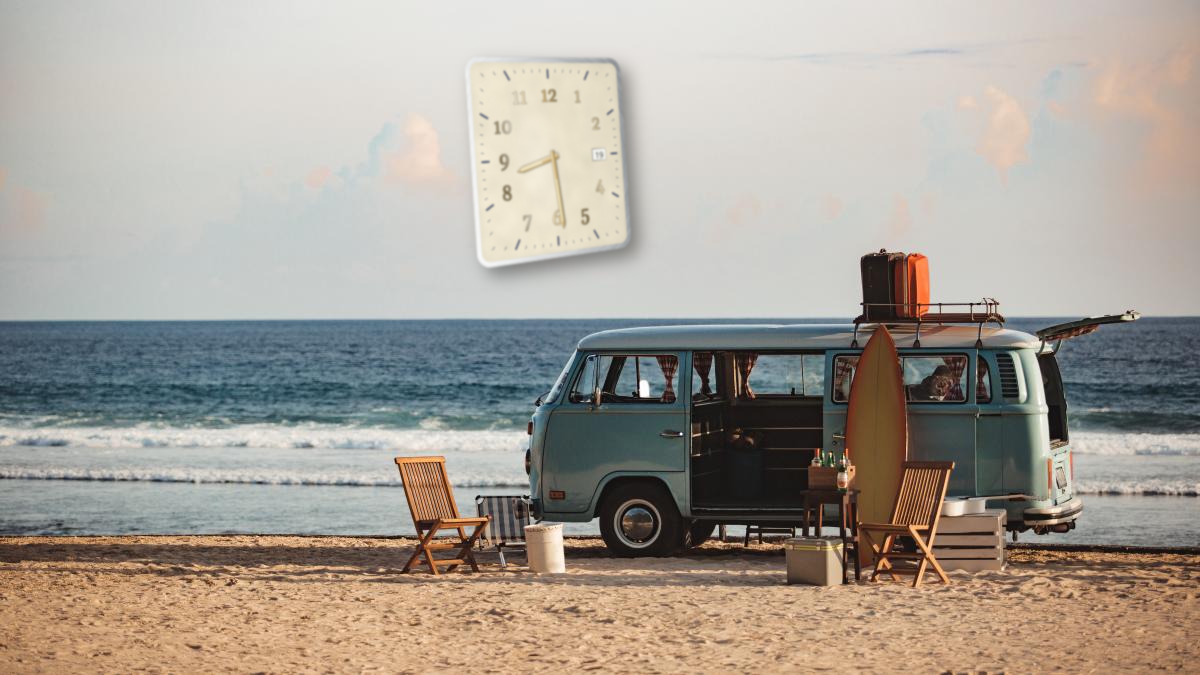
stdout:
{"hour": 8, "minute": 29}
